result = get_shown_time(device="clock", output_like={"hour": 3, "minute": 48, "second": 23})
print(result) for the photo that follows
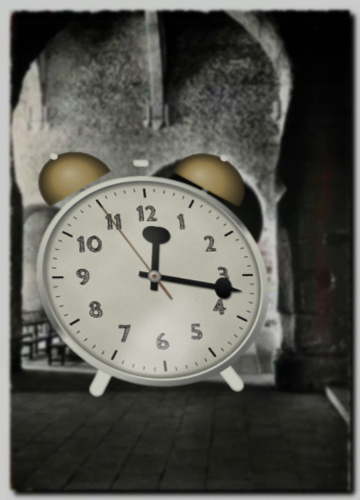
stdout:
{"hour": 12, "minute": 16, "second": 55}
